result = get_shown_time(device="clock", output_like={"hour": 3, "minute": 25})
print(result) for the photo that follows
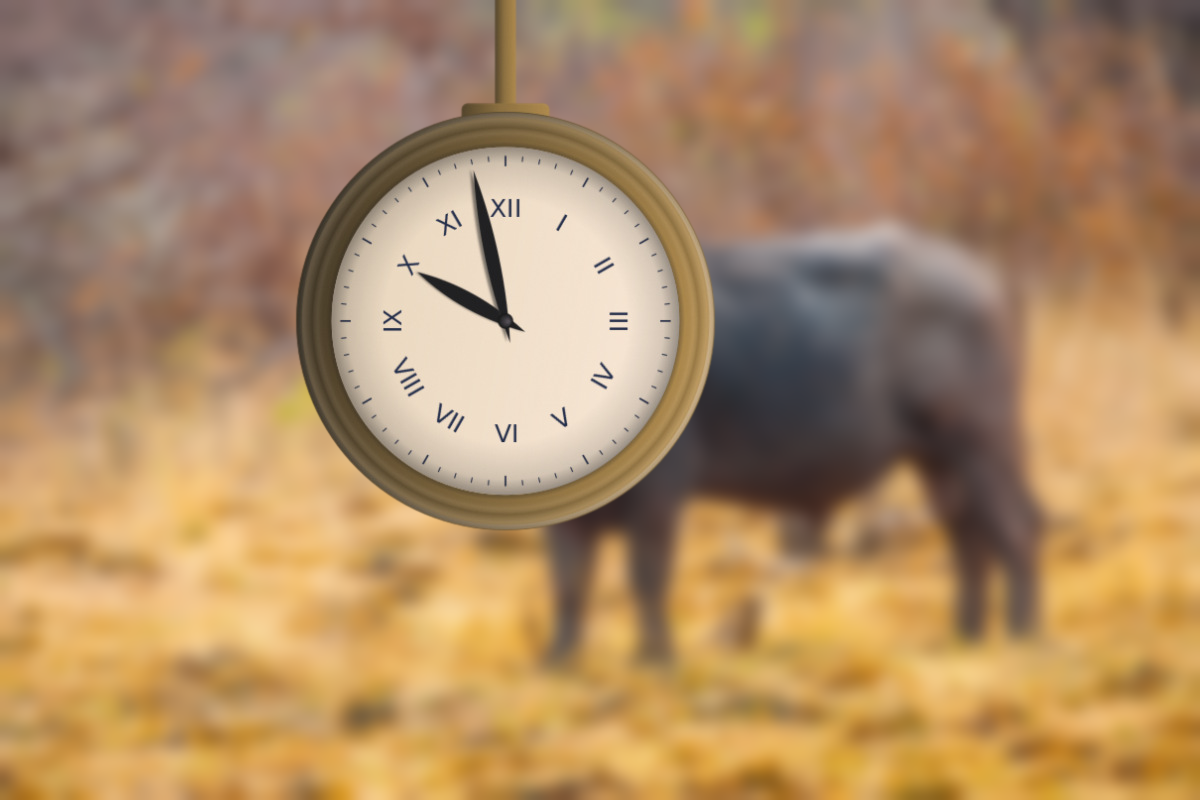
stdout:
{"hour": 9, "minute": 58}
